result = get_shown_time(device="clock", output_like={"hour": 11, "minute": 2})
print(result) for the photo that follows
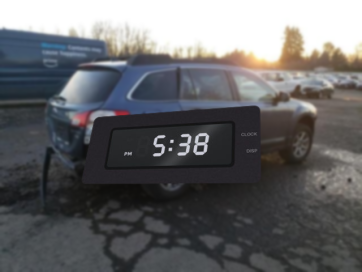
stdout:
{"hour": 5, "minute": 38}
